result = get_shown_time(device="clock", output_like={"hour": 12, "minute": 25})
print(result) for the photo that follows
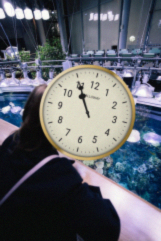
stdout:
{"hour": 10, "minute": 55}
